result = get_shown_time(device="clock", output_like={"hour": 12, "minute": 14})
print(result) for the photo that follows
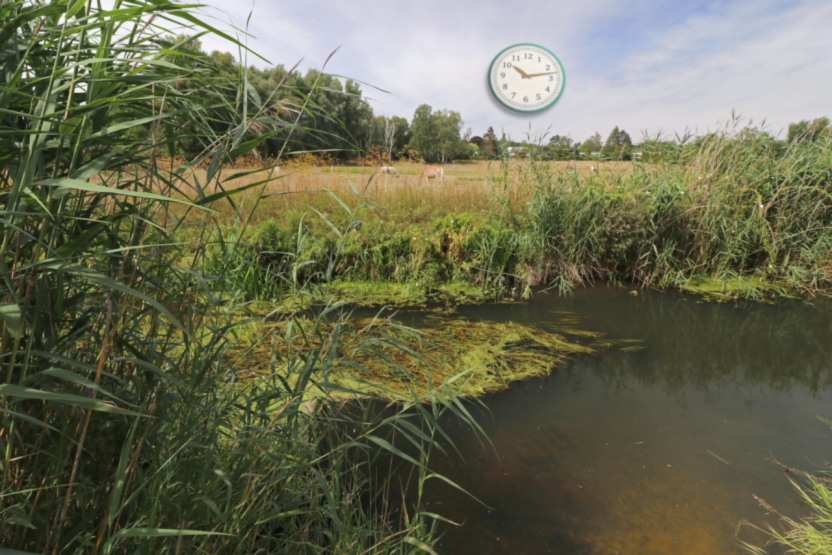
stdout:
{"hour": 10, "minute": 13}
